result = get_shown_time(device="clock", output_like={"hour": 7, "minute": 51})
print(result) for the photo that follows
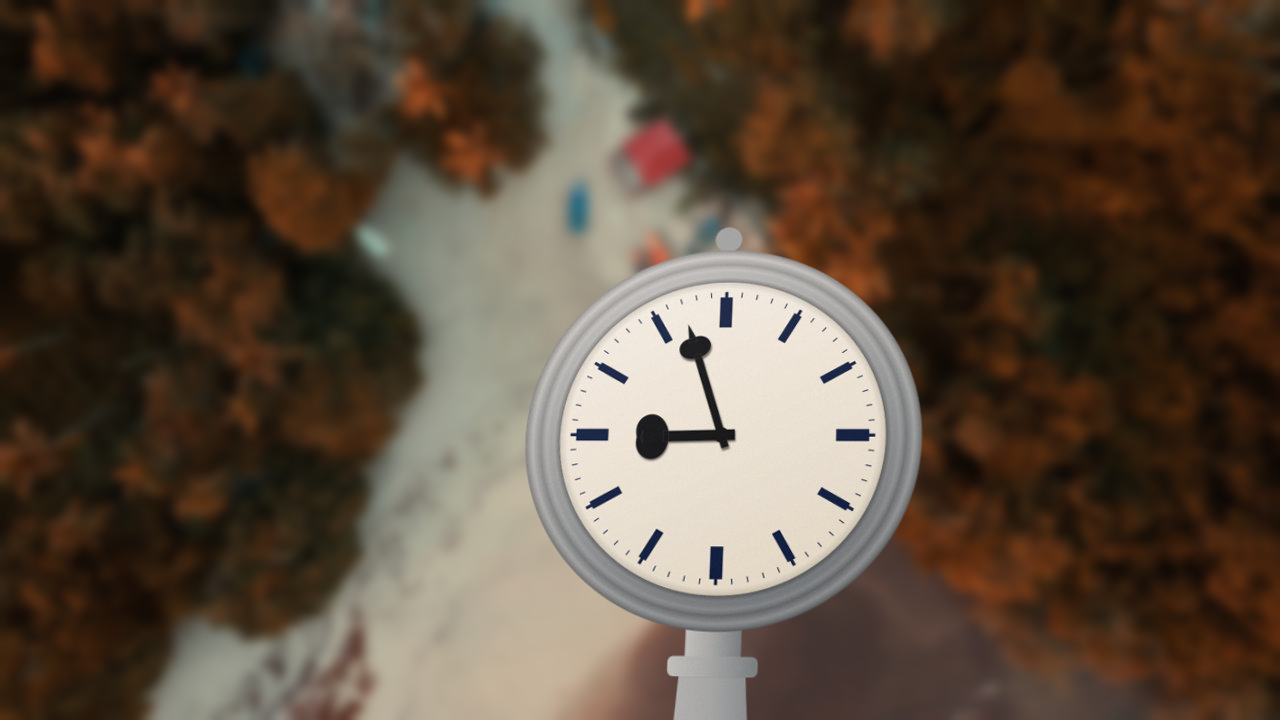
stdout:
{"hour": 8, "minute": 57}
